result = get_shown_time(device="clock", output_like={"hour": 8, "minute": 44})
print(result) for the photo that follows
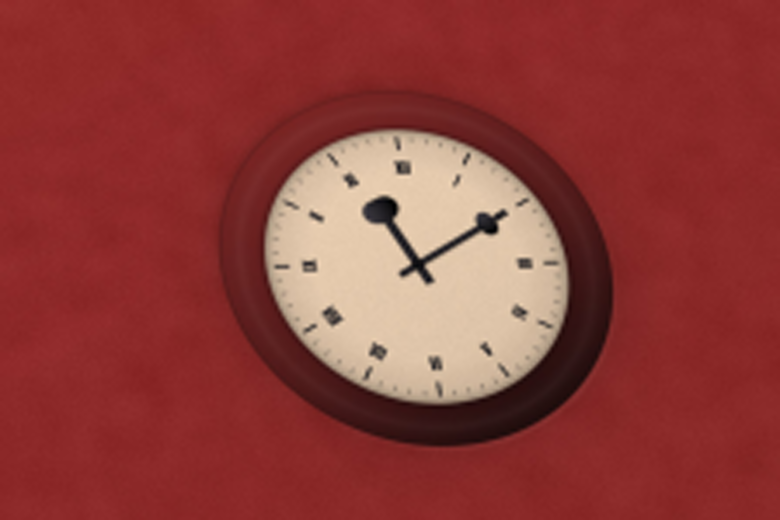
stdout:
{"hour": 11, "minute": 10}
